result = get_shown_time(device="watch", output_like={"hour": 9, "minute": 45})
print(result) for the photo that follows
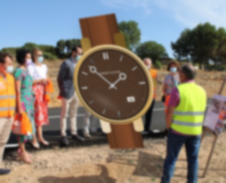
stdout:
{"hour": 1, "minute": 53}
